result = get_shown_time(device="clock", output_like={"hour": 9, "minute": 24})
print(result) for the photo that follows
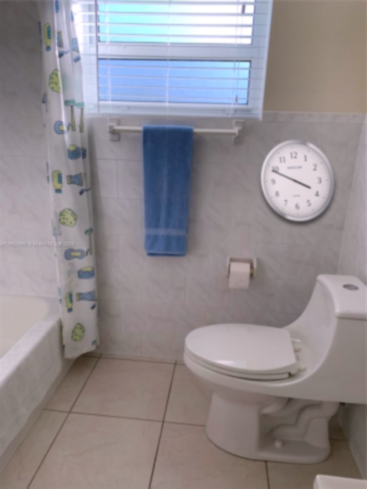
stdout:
{"hour": 3, "minute": 49}
